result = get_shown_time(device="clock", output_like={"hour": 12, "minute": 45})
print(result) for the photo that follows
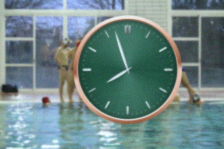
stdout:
{"hour": 7, "minute": 57}
